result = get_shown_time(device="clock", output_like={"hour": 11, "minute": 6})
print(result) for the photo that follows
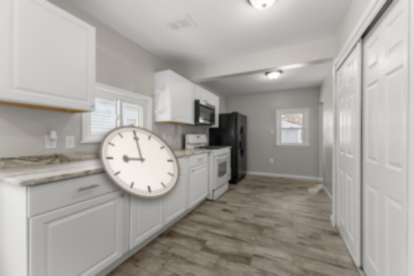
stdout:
{"hour": 9, "minute": 0}
